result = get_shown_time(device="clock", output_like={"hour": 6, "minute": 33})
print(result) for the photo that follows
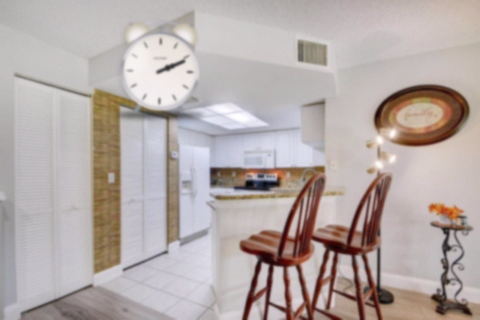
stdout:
{"hour": 2, "minute": 11}
